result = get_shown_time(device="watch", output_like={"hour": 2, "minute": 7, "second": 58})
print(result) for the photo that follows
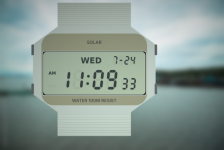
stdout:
{"hour": 11, "minute": 9, "second": 33}
